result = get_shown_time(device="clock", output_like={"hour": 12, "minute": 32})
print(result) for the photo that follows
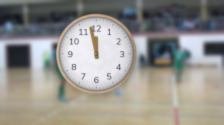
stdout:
{"hour": 11, "minute": 58}
